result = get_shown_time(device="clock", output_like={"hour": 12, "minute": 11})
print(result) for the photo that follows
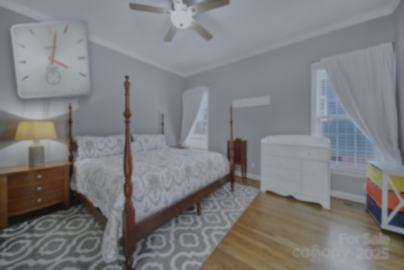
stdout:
{"hour": 4, "minute": 2}
